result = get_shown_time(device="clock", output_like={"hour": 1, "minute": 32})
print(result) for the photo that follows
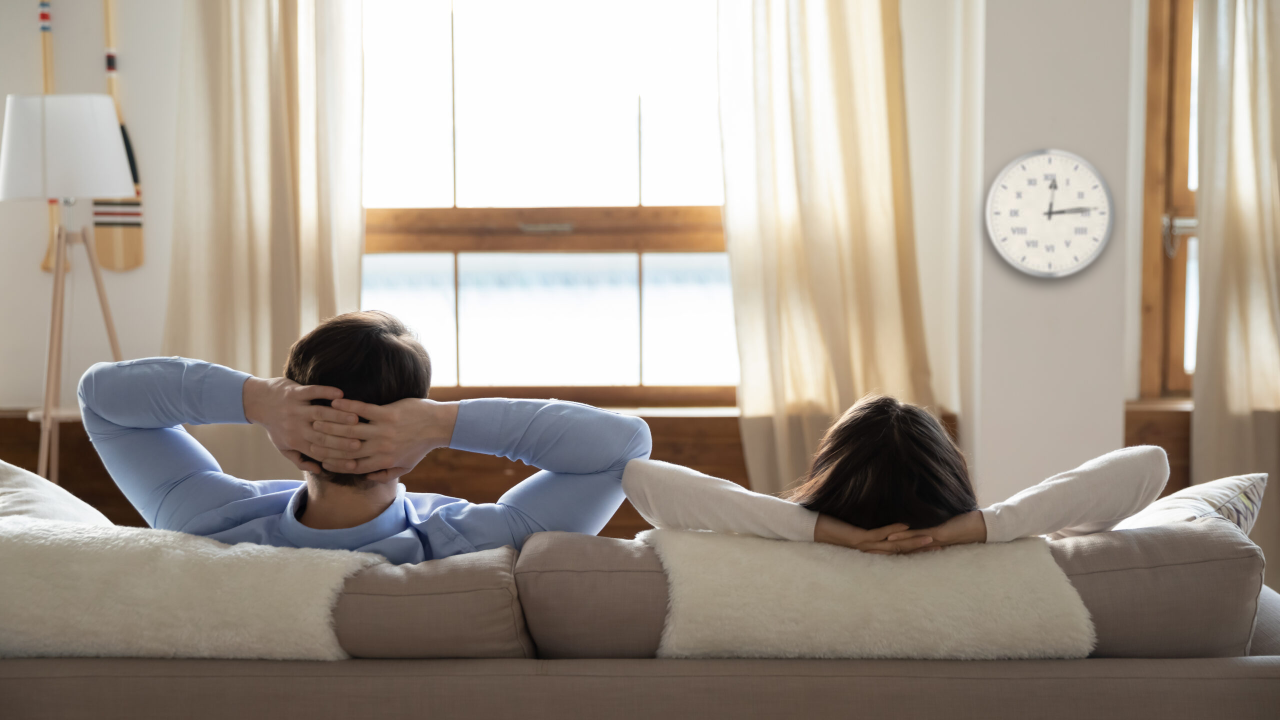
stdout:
{"hour": 12, "minute": 14}
